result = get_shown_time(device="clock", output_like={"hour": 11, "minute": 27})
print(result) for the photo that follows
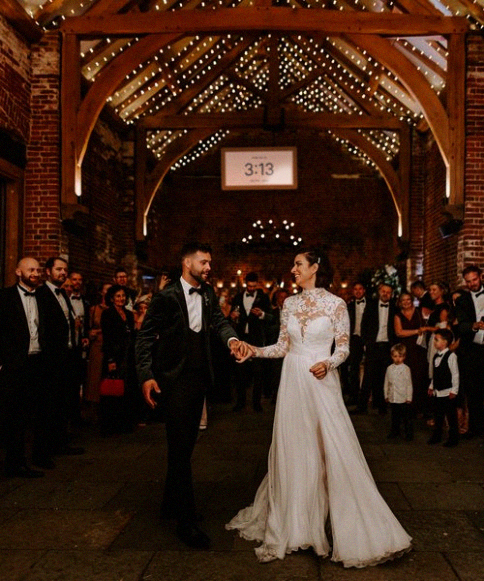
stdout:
{"hour": 3, "minute": 13}
